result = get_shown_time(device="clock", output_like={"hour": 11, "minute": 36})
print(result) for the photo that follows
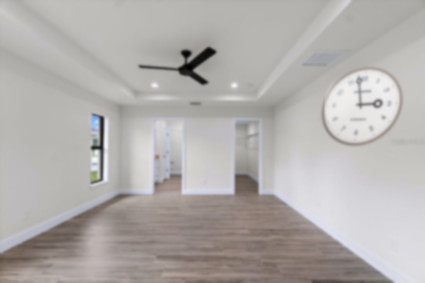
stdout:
{"hour": 2, "minute": 58}
